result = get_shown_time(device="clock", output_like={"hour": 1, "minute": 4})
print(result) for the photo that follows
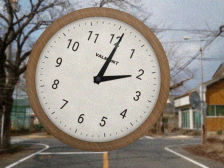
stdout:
{"hour": 2, "minute": 1}
